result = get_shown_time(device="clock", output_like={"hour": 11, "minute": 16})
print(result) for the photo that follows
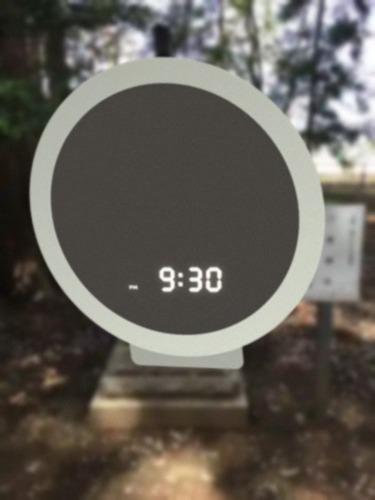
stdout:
{"hour": 9, "minute": 30}
